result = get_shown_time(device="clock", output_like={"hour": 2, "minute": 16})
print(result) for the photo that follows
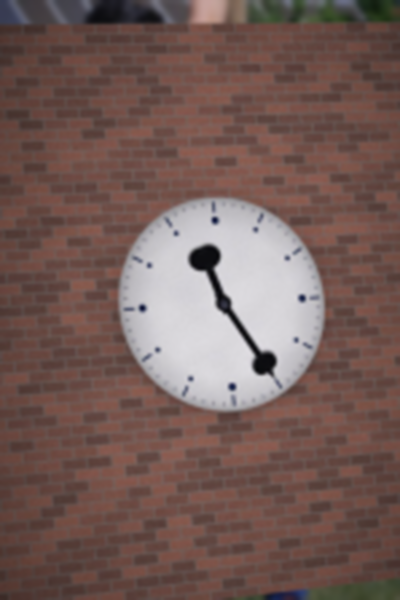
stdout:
{"hour": 11, "minute": 25}
